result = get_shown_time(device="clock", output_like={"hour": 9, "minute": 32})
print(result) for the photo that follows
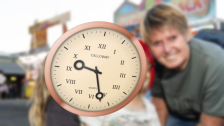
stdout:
{"hour": 9, "minute": 27}
